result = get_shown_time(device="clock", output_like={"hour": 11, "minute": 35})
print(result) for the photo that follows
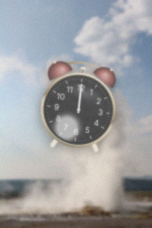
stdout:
{"hour": 12, "minute": 0}
